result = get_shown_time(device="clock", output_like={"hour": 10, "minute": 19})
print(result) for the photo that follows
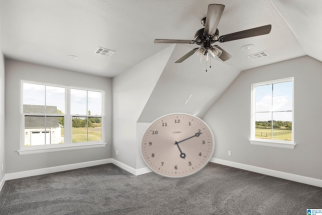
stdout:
{"hour": 5, "minute": 11}
